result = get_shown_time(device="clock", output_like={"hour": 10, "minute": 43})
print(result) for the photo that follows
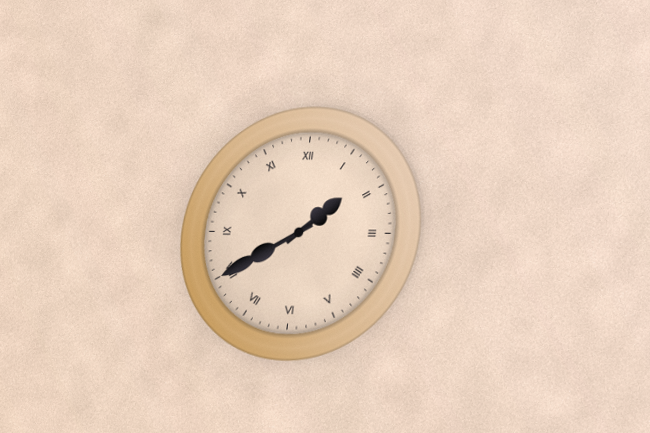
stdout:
{"hour": 1, "minute": 40}
